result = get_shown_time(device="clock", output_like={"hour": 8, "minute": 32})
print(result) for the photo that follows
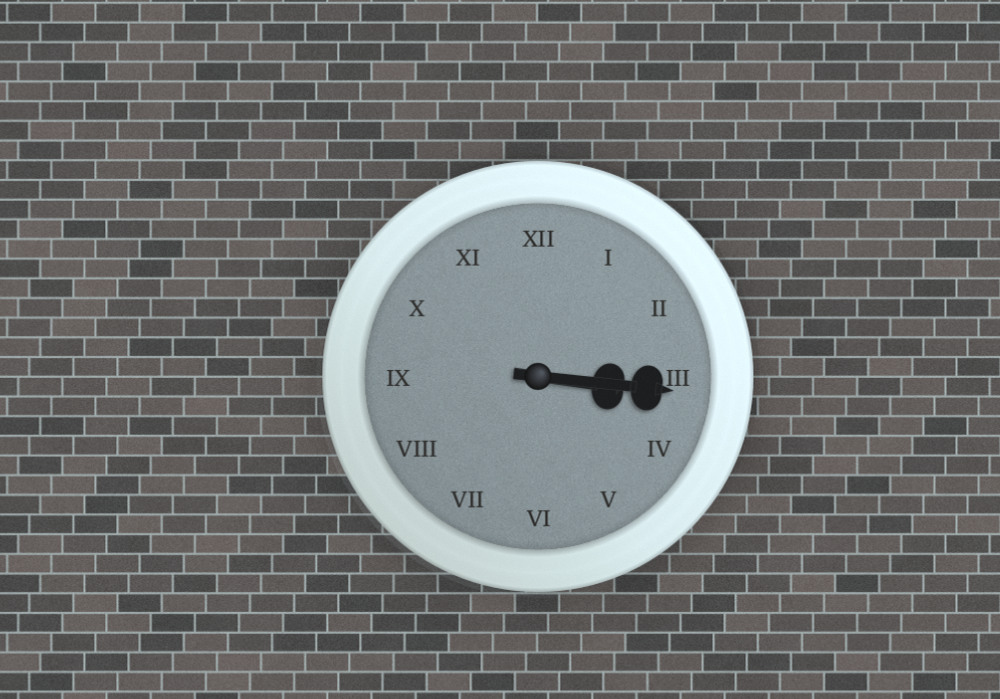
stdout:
{"hour": 3, "minute": 16}
